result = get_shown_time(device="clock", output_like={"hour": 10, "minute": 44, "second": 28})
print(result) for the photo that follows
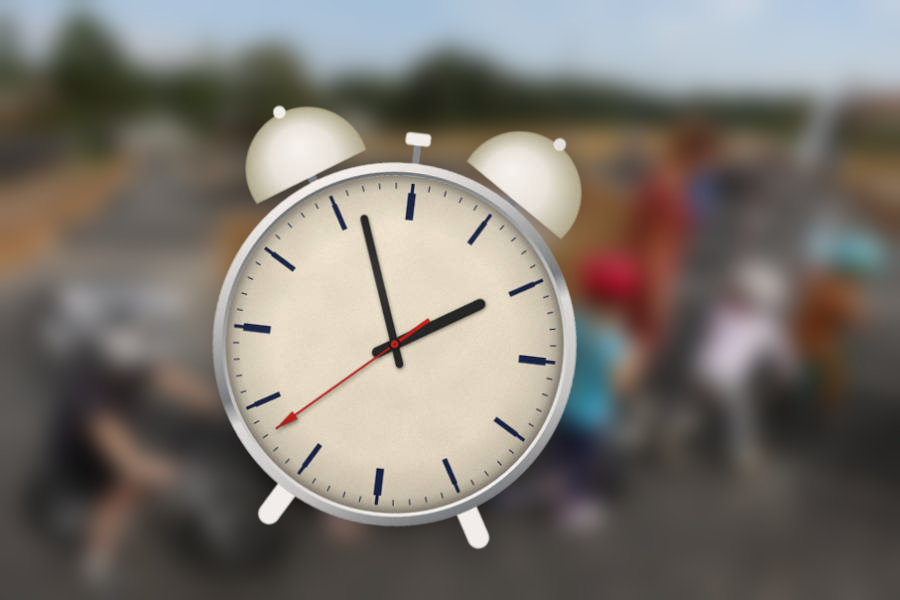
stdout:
{"hour": 1, "minute": 56, "second": 38}
